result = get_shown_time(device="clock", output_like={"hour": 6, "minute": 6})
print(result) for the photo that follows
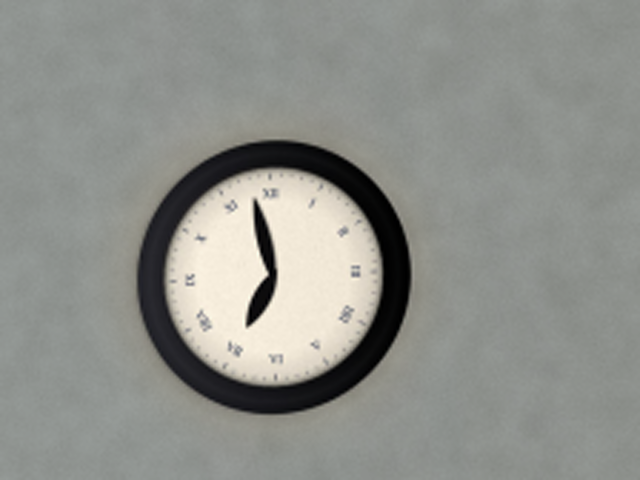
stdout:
{"hour": 6, "minute": 58}
